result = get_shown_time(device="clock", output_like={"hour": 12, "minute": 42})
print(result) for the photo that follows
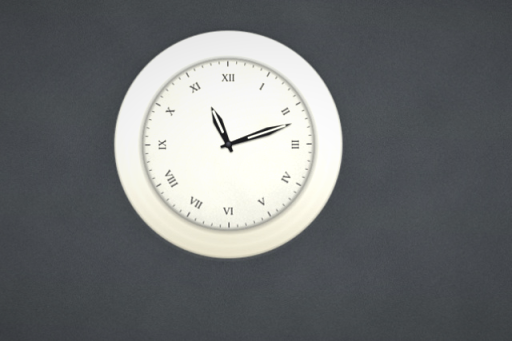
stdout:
{"hour": 11, "minute": 12}
